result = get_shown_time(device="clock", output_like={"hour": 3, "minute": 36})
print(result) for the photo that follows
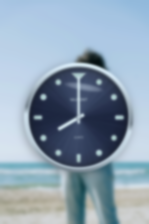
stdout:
{"hour": 8, "minute": 0}
